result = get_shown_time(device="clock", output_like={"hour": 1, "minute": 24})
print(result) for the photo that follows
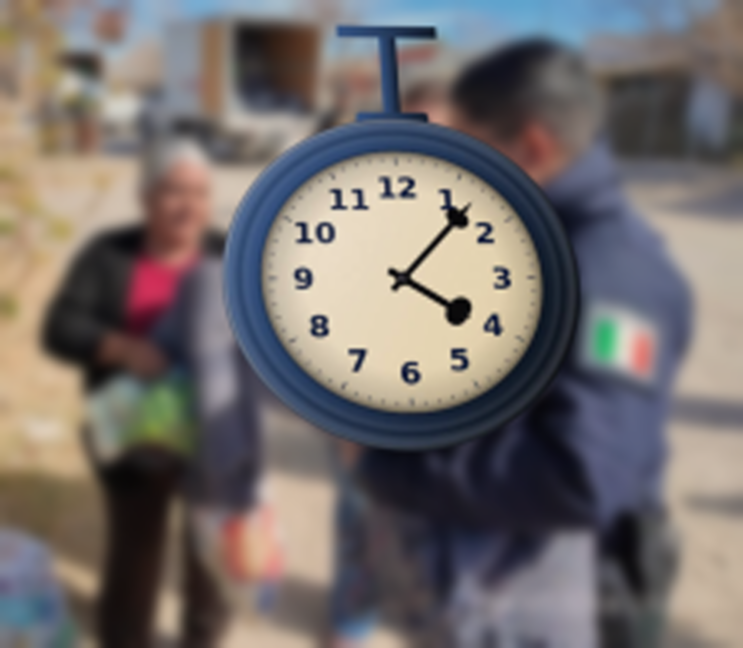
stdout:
{"hour": 4, "minute": 7}
